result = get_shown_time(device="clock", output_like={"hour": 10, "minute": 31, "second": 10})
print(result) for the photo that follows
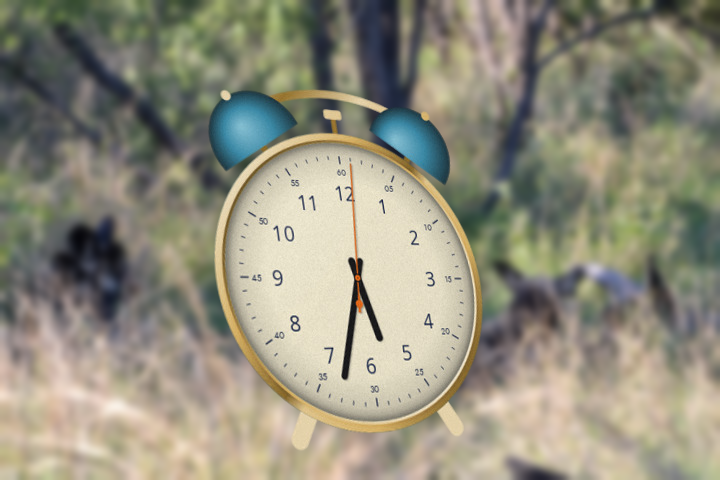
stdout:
{"hour": 5, "minute": 33, "second": 1}
